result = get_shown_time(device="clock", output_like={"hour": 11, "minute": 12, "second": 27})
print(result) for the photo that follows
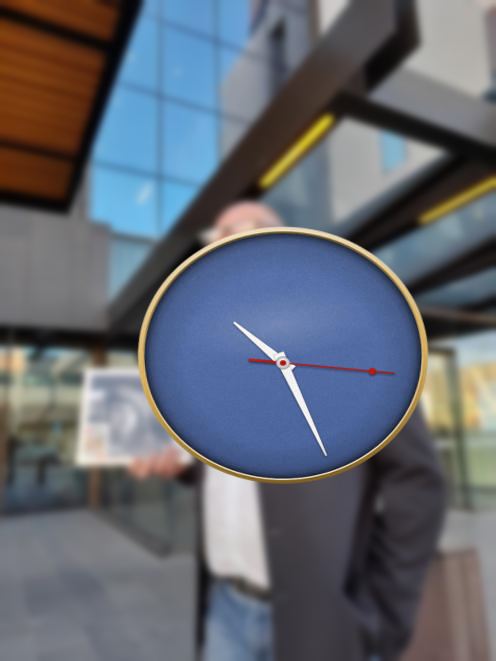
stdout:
{"hour": 10, "minute": 26, "second": 16}
